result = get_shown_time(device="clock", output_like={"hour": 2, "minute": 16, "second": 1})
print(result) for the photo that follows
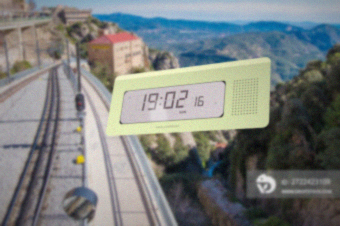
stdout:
{"hour": 19, "minute": 2, "second": 16}
